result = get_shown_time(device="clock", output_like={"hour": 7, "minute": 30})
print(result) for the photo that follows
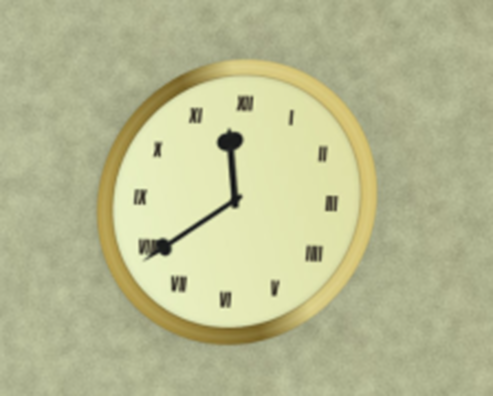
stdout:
{"hour": 11, "minute": 39}
